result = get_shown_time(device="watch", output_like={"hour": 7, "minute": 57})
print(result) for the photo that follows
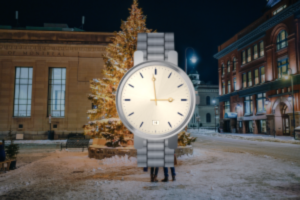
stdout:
{"hour": 2, "minute": 59}
